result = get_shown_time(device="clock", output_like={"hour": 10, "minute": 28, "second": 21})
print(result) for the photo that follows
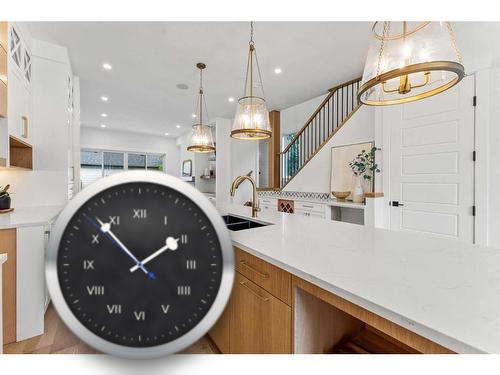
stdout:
{"hour": 1, "minute": 52, "second": 52}
